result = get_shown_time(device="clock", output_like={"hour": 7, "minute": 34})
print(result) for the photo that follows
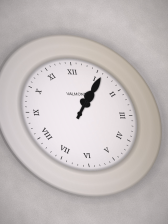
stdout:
{"hour": 1, "minute": 6}
